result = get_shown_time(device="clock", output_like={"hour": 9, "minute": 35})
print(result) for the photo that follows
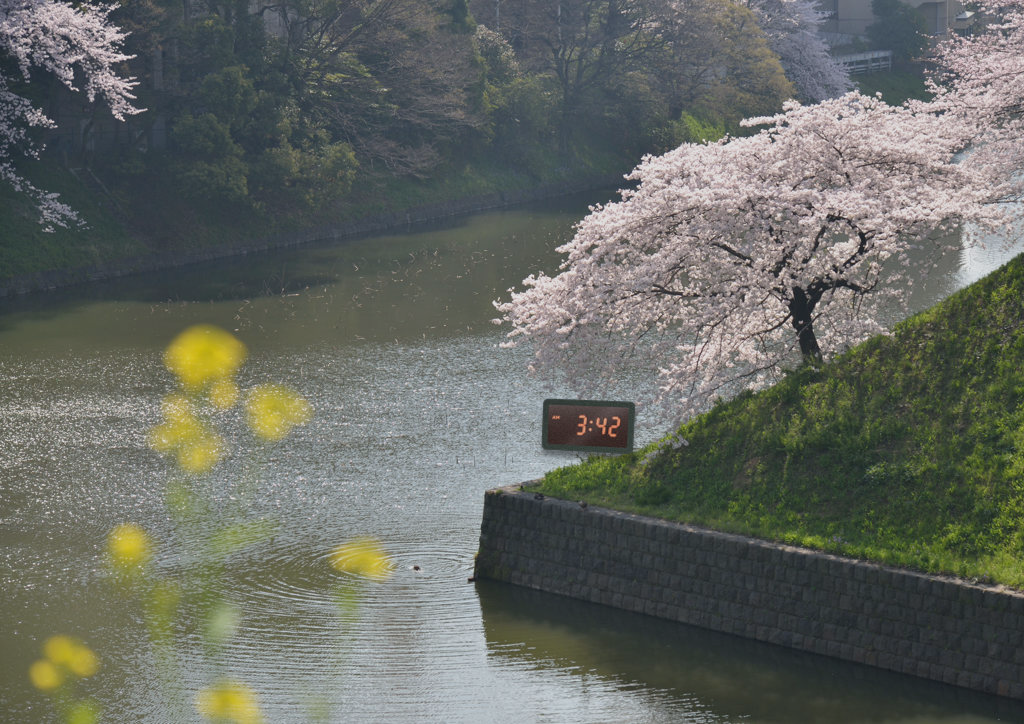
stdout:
{"hour": 3, "minute": 42}
